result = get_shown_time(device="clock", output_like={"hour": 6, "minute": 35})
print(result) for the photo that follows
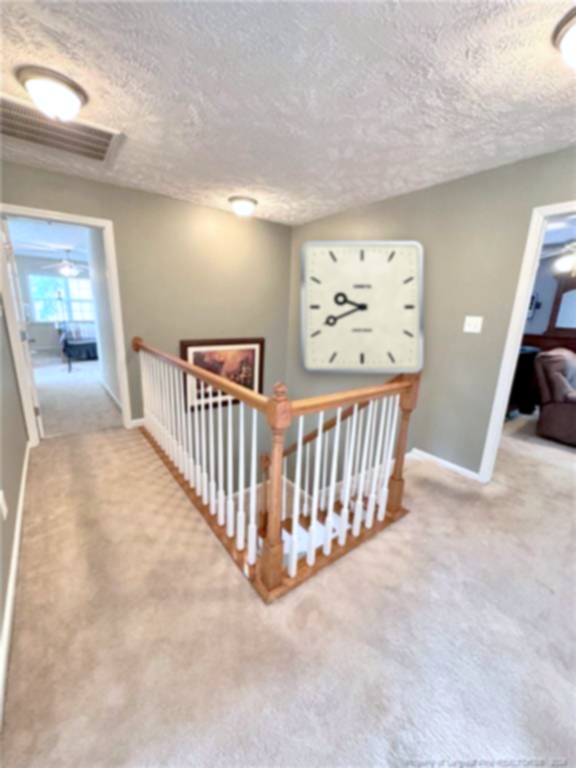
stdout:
{"hour": 9, "minute": 41}
